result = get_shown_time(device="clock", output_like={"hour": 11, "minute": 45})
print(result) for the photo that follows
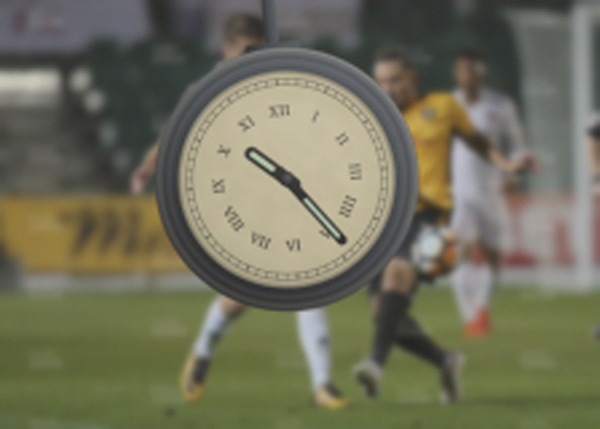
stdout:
{"hour": 10, "minute": 24}
